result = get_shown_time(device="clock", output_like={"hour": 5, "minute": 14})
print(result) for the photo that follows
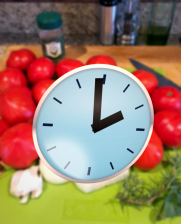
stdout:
{"hour": 1, "minute": 59}
